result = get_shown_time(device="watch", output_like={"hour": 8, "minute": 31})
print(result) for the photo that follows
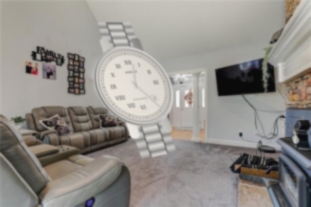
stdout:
{"hour": 12, "minute": 24}
